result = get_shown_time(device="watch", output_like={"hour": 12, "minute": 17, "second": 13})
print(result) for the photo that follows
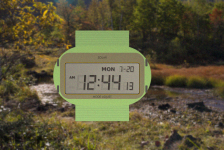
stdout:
{"hour": 12, "minute": 44, "second": 13}
